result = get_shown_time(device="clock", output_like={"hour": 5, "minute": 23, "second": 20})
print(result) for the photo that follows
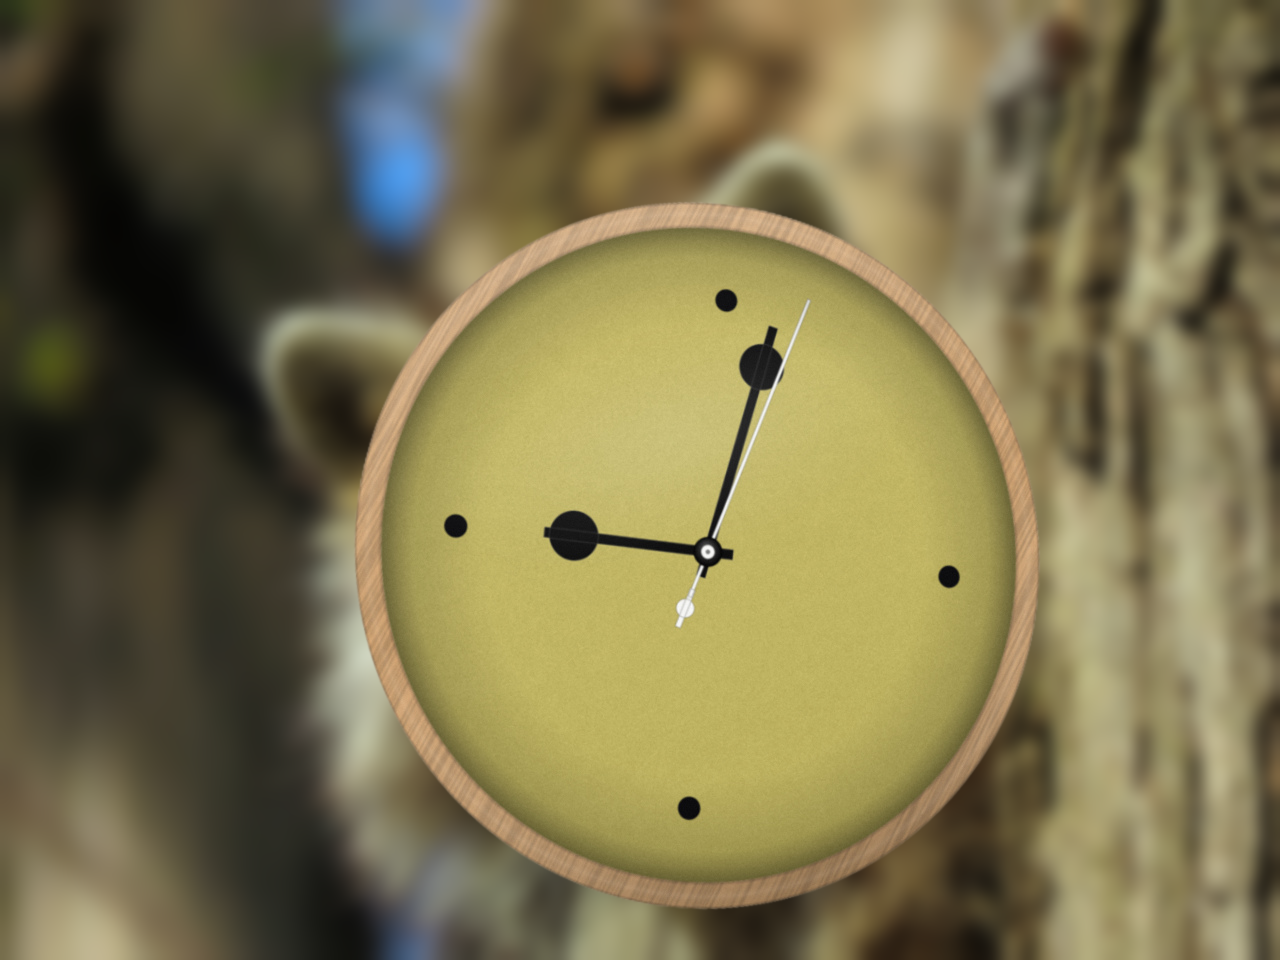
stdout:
{"hour": 9, "minute": 2, "second": 3}
